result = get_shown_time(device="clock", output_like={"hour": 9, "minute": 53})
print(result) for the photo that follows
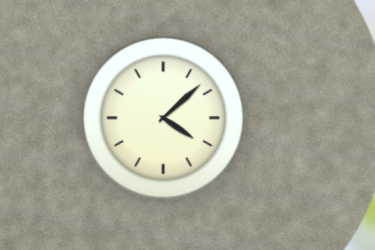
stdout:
{"hour": 4, "minute": 8}
